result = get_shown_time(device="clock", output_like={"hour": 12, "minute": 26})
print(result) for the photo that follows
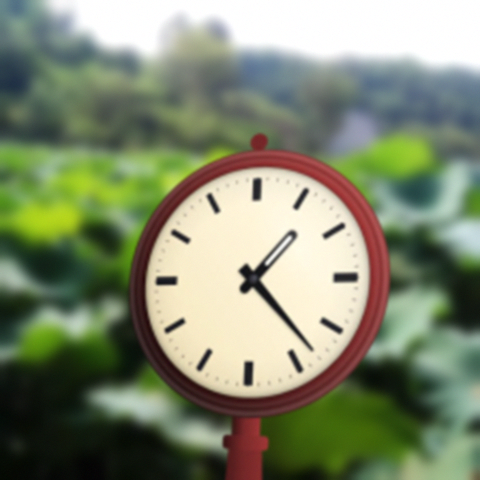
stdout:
{"hour": 1, "minute": 23}
